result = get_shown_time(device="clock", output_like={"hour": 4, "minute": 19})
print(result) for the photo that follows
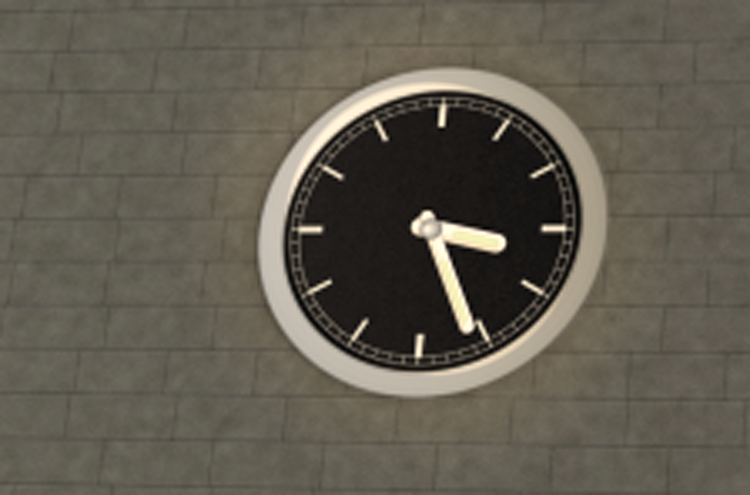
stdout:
{"hour": 3, "minute": 26}
